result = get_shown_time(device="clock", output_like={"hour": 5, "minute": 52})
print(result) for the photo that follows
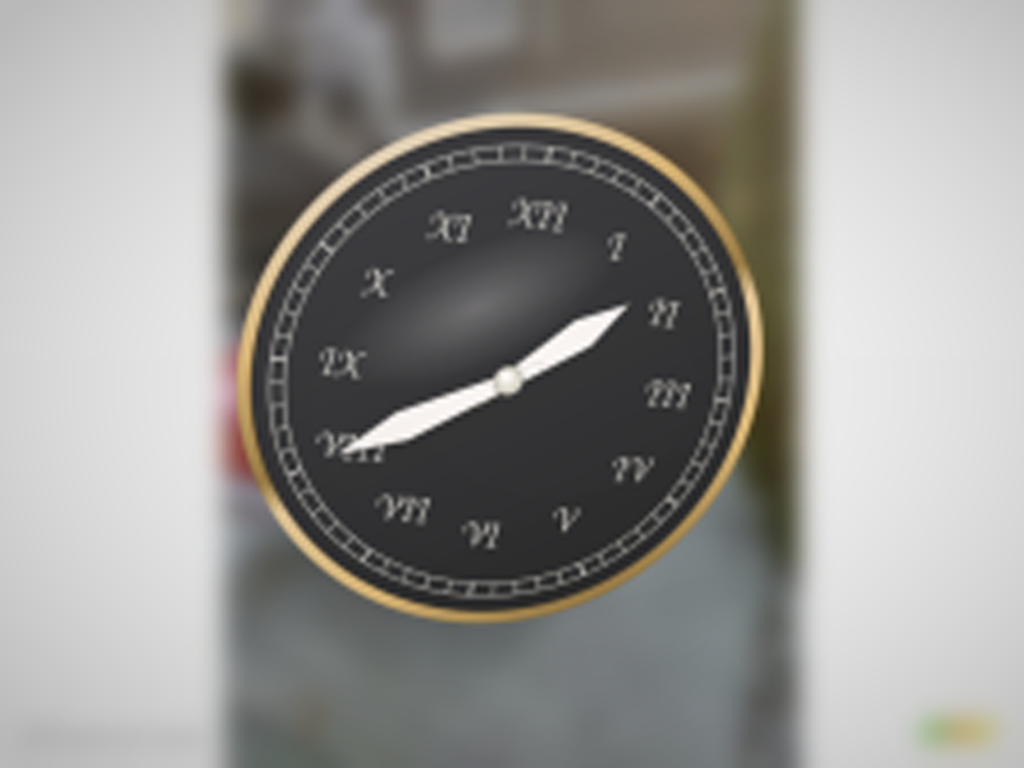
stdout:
{"hour": 1, "minute": 40}
